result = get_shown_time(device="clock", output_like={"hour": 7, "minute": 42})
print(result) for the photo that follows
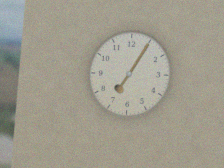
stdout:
{"hour": 7, "minute": 5}
